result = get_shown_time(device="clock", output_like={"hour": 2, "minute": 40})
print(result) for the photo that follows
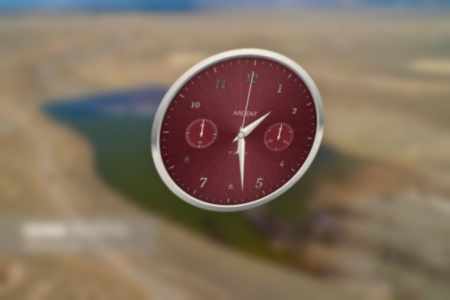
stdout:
{"hour": 1, "minute": 28}
